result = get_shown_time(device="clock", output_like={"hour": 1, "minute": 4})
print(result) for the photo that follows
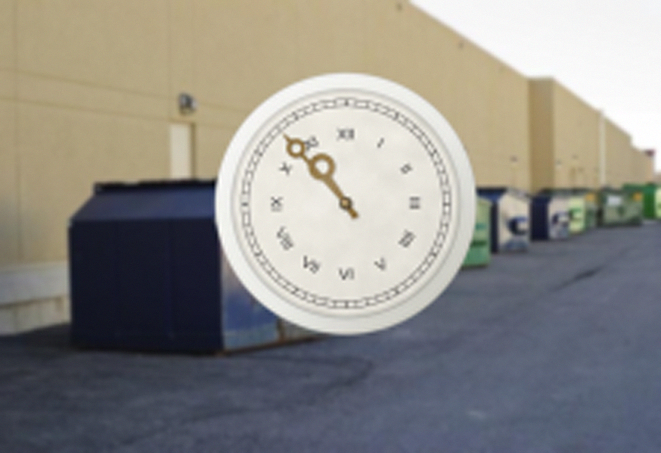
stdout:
{"hour": 10, "minute": 53}
